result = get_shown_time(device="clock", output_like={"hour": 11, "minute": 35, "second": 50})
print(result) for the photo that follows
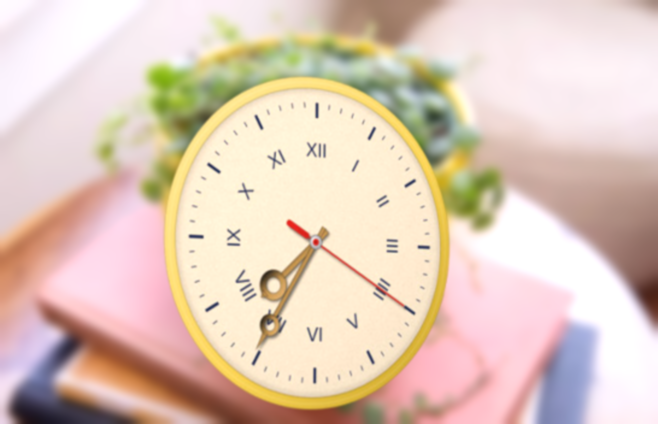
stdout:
{"hour": 7, "minute": 35, "second": 20}
